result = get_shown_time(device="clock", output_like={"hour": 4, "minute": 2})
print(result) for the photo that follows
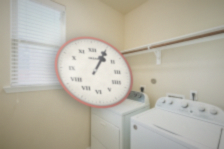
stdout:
{"hour": 1, "minute": 5}
